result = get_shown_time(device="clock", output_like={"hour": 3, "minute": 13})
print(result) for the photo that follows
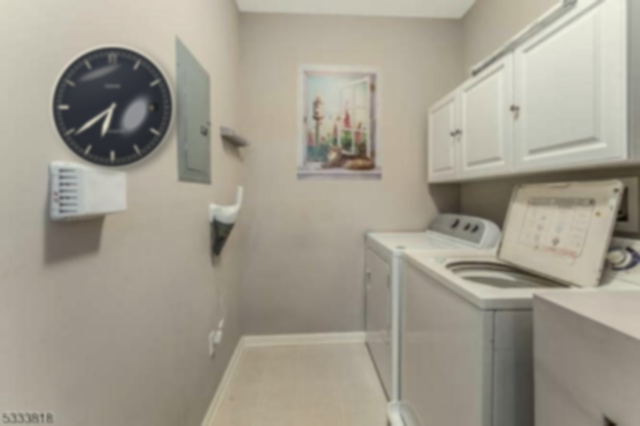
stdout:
{"hour": 6, "minute": 39}
